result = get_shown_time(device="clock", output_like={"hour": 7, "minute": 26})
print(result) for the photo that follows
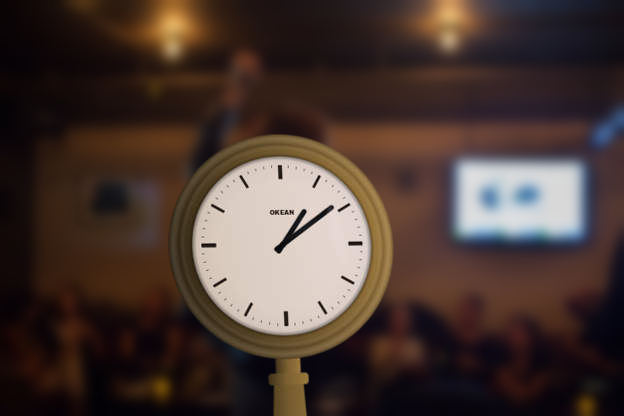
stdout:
{"hour": 1, "minute": 9}
